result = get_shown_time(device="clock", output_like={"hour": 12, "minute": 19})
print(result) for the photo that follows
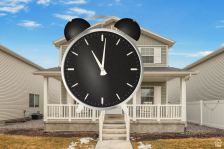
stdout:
{"hour": 11, "minute": 1}
